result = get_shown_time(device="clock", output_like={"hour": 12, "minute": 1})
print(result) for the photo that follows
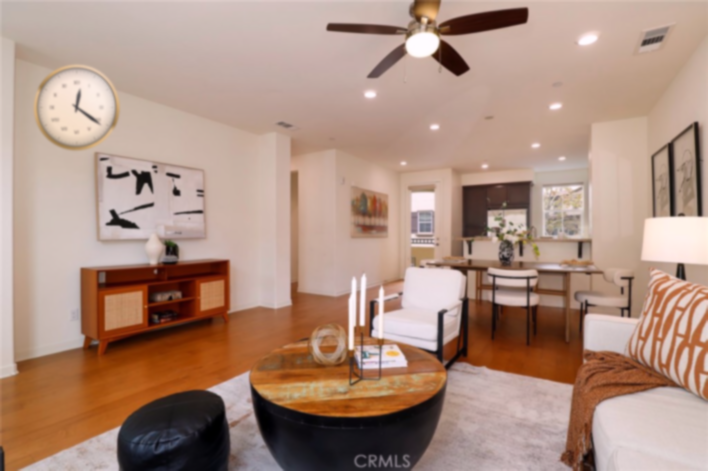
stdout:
{"hour": 12, "minute": 21}
